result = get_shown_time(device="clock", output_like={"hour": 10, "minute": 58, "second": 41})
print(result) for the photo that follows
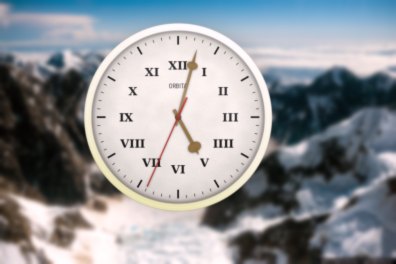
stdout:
{"hour": 5, "minute": 2, "second": 34}
